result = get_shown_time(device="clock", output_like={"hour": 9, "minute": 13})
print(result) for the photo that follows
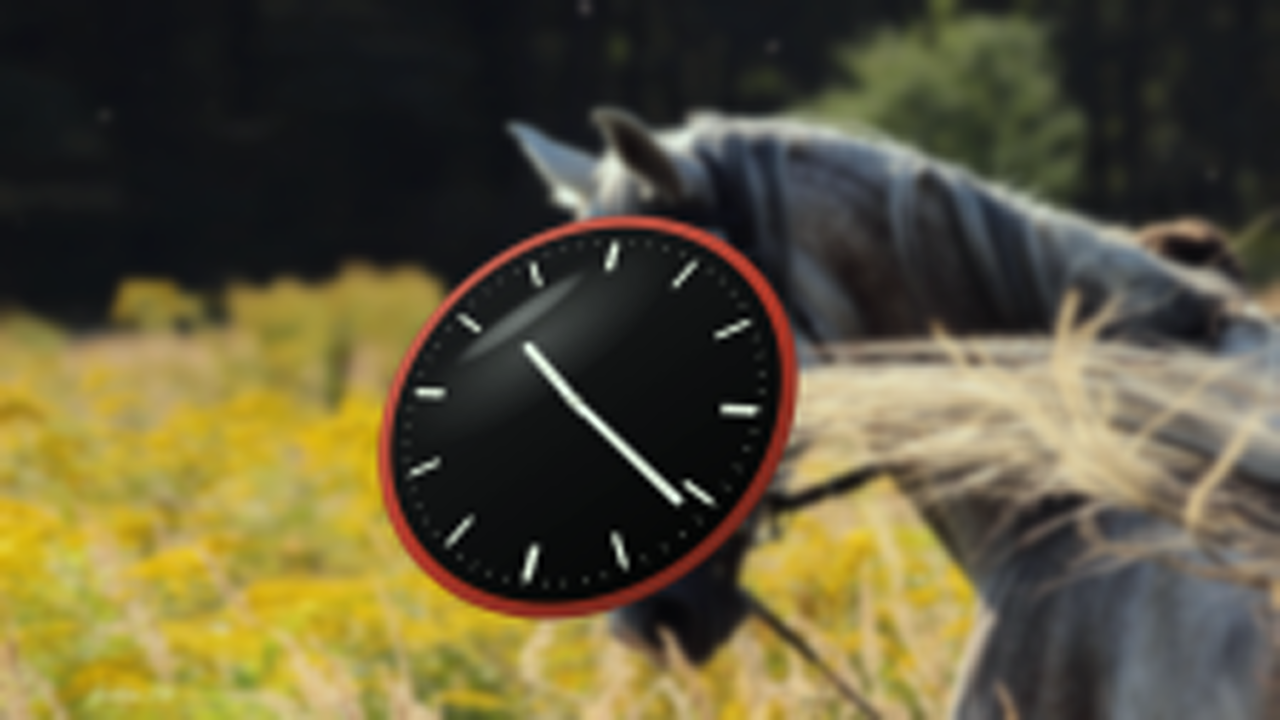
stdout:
{"hour": 10, "minute": 21}
